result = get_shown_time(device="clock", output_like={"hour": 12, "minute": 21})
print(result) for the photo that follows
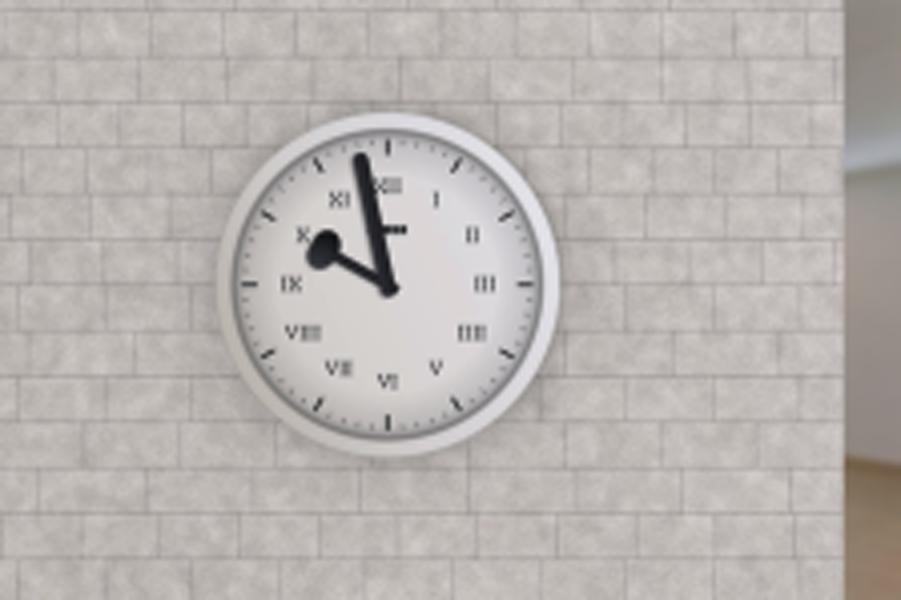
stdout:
{"hour": 9, "minute": 58}
